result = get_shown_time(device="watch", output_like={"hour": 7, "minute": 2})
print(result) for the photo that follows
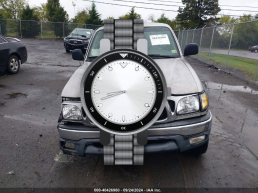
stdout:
{"hour": 8, "minute": 42}
